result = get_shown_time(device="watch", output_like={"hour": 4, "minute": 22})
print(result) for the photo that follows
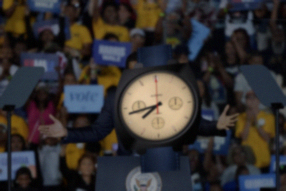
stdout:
{"hour": 7, "minute": 43}
